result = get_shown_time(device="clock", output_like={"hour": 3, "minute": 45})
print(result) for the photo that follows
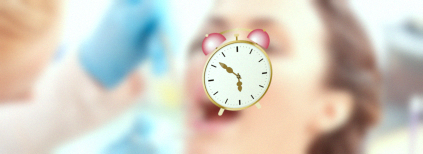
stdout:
{"hour": 5, "minute": 52}
